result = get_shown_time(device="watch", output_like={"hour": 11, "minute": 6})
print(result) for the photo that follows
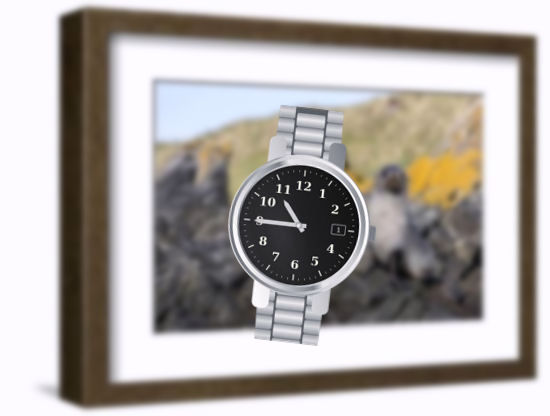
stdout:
{"hour": 10, "minute": 45}
